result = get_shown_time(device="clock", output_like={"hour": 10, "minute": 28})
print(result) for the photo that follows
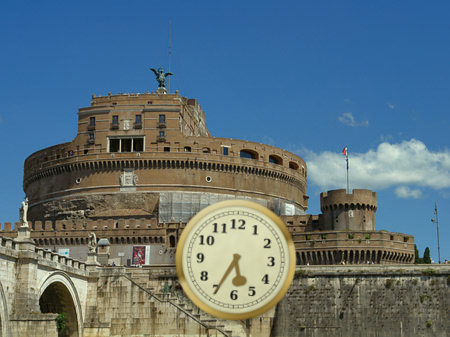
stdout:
{"hour": 5, "minute": 35}
